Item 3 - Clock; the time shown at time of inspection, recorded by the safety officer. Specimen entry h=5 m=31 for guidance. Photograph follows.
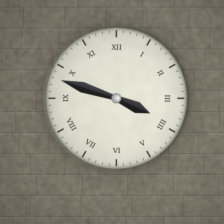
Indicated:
h=3 m=48
